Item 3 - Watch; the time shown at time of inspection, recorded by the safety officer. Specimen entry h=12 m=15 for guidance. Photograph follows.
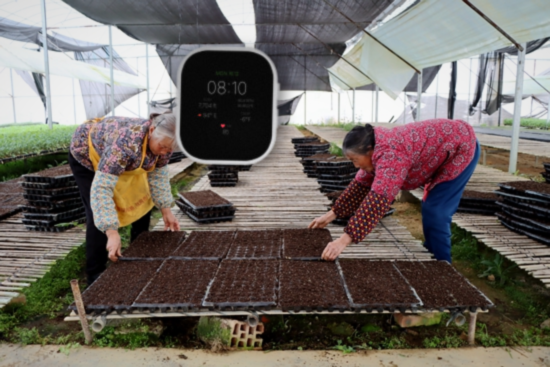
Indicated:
h=8 m=10
